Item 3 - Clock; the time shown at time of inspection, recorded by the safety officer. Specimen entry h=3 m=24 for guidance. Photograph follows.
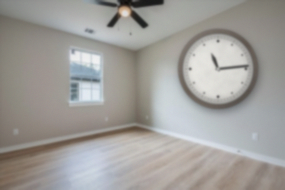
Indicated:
h=11 m=14
